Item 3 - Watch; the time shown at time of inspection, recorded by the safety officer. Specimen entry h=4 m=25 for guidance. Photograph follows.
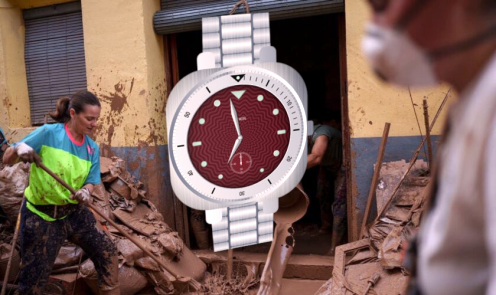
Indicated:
h=6 m=58
